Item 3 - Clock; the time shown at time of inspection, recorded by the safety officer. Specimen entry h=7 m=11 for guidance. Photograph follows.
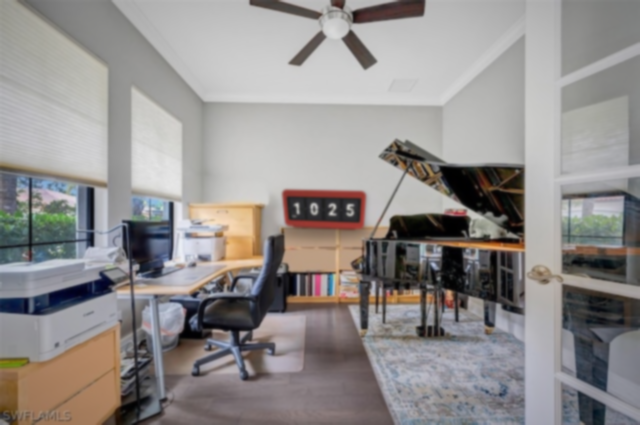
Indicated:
h=10 m=25
